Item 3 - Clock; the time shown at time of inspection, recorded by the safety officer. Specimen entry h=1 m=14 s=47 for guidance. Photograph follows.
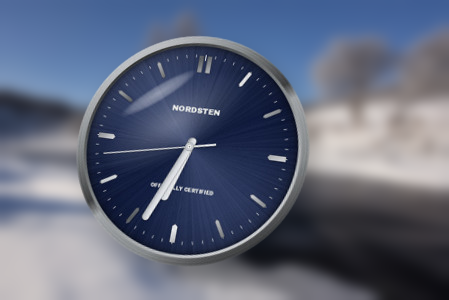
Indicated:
h=6 m=33 s=43
